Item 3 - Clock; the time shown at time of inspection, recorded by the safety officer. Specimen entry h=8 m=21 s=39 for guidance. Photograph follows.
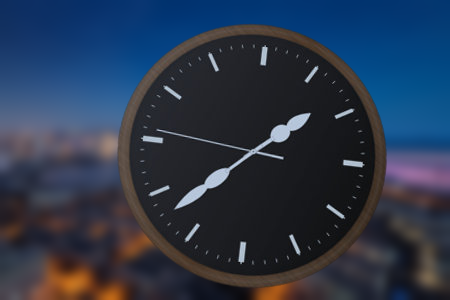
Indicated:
h=1 m=37 s=46
